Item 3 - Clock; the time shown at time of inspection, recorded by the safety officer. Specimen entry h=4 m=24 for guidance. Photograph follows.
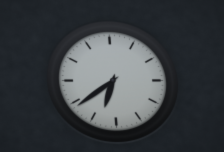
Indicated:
h=6 m=39
